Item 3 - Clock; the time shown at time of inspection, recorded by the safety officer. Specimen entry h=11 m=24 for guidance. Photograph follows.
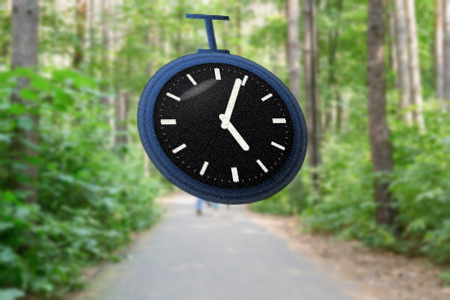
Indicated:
h=5 m=4
